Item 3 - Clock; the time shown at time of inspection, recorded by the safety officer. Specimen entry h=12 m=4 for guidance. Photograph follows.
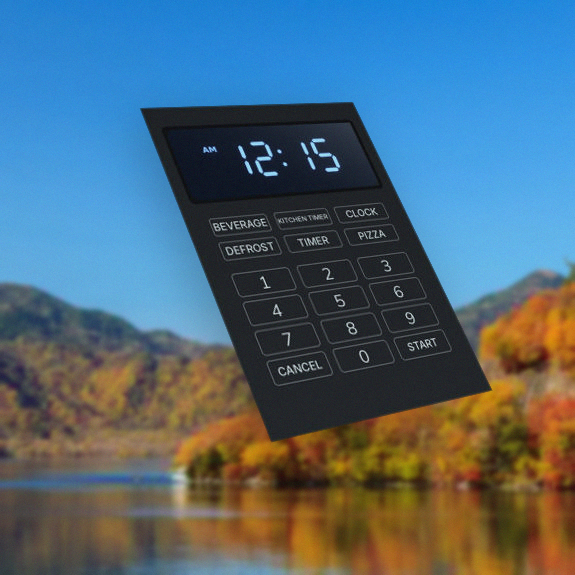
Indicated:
h=12 m=15
